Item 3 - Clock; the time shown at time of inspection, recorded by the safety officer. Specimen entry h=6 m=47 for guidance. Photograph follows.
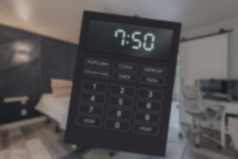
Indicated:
h=7 m=50
